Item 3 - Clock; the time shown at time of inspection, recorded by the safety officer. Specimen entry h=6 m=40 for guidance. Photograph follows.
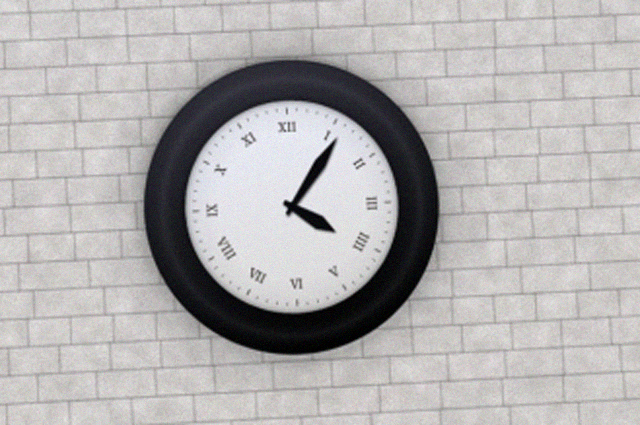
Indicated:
h=4 m=6
